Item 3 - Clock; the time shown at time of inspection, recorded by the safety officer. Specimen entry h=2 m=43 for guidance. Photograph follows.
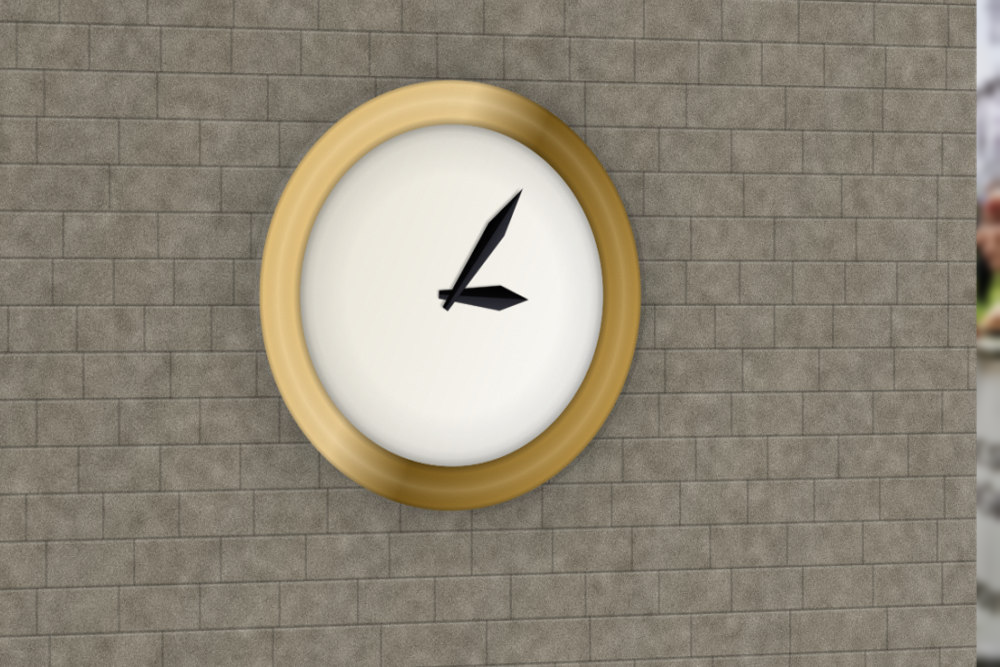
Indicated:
h=3 m=6
